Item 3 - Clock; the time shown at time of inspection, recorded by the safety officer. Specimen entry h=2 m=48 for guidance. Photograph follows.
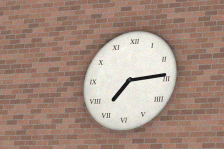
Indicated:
h=7 m=14
